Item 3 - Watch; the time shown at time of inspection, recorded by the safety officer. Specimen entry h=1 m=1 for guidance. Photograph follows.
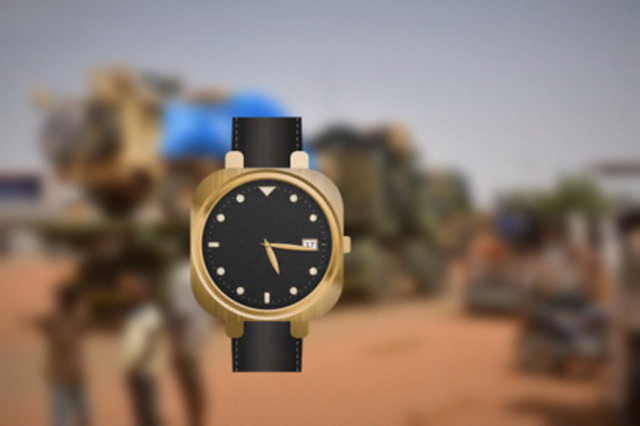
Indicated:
h=5 m=16
